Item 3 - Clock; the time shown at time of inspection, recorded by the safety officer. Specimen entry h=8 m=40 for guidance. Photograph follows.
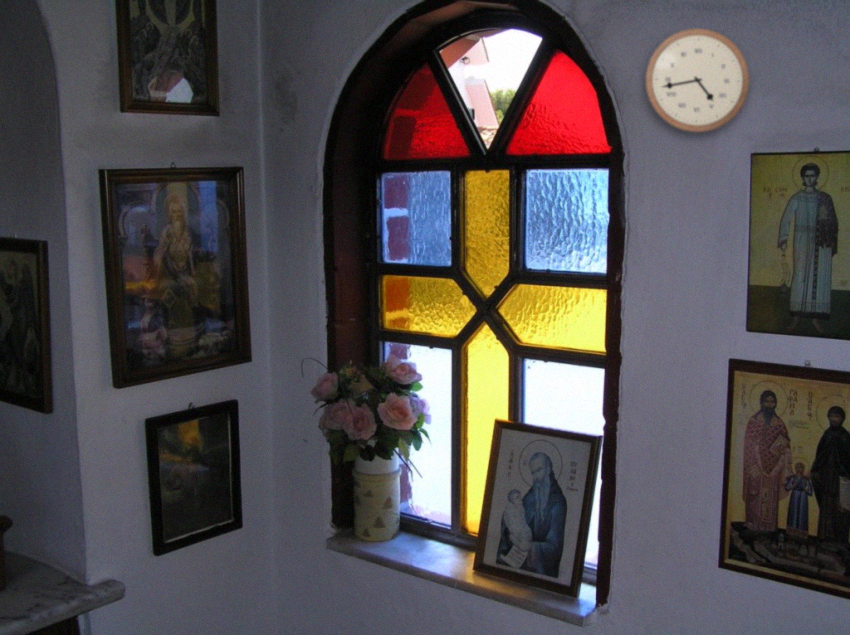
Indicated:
h=4 m=43
